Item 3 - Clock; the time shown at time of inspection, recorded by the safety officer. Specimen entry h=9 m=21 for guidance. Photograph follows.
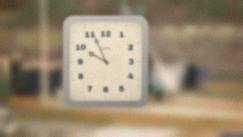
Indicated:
h=9 m=56
